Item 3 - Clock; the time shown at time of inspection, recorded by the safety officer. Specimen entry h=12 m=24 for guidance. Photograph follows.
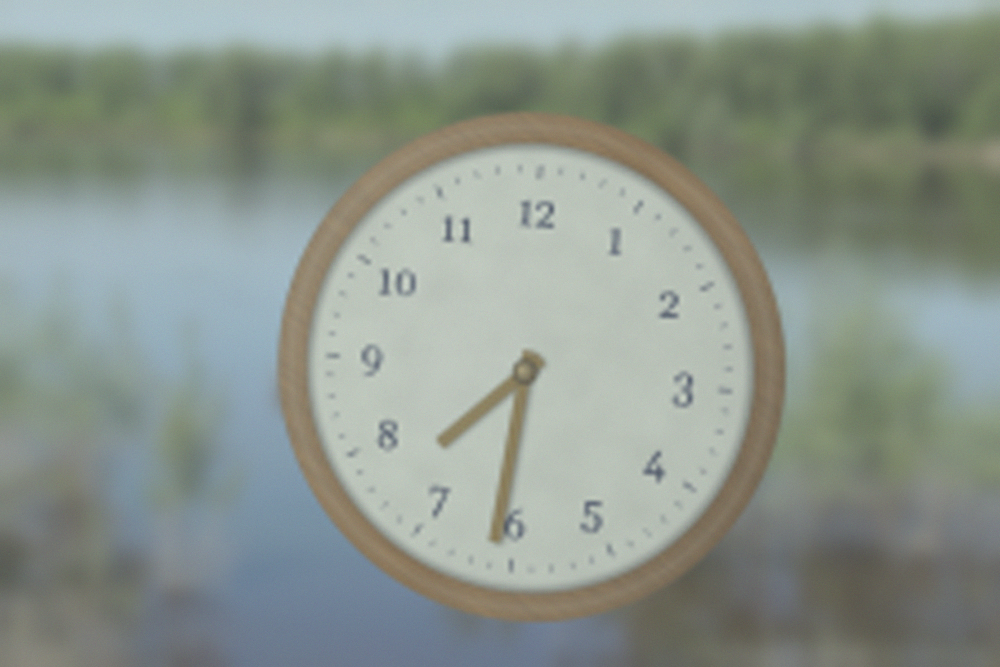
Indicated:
h=7 m=31
